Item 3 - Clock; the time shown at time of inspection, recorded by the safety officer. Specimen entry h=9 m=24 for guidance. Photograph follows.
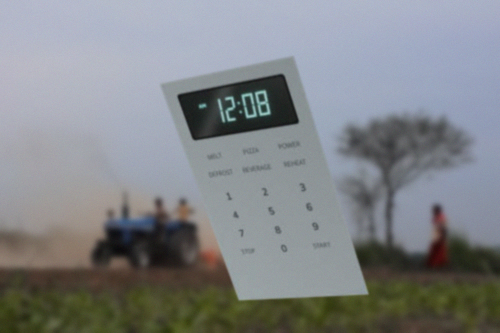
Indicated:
h=12 m=8
